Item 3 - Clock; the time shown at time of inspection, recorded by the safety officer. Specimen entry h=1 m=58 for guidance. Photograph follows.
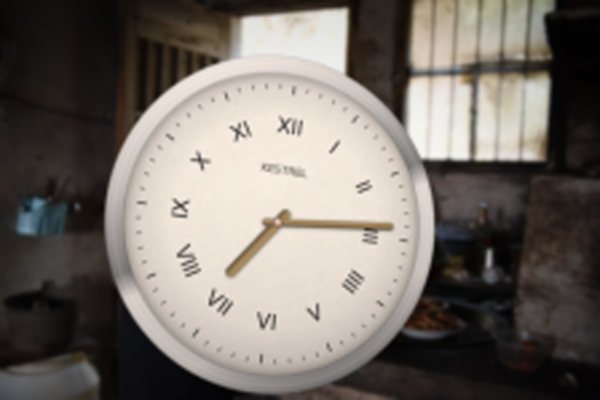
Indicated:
h=7 m=14
